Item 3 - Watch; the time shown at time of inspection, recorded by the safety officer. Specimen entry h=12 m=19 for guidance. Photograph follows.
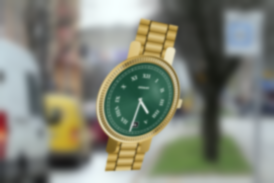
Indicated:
h=4 m=31
